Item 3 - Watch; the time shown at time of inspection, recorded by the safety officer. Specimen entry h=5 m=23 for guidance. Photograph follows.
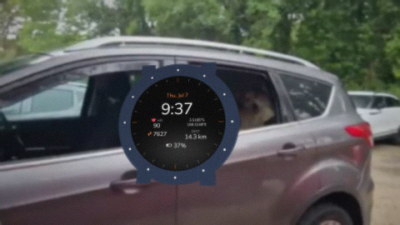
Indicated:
h=9 m=37
